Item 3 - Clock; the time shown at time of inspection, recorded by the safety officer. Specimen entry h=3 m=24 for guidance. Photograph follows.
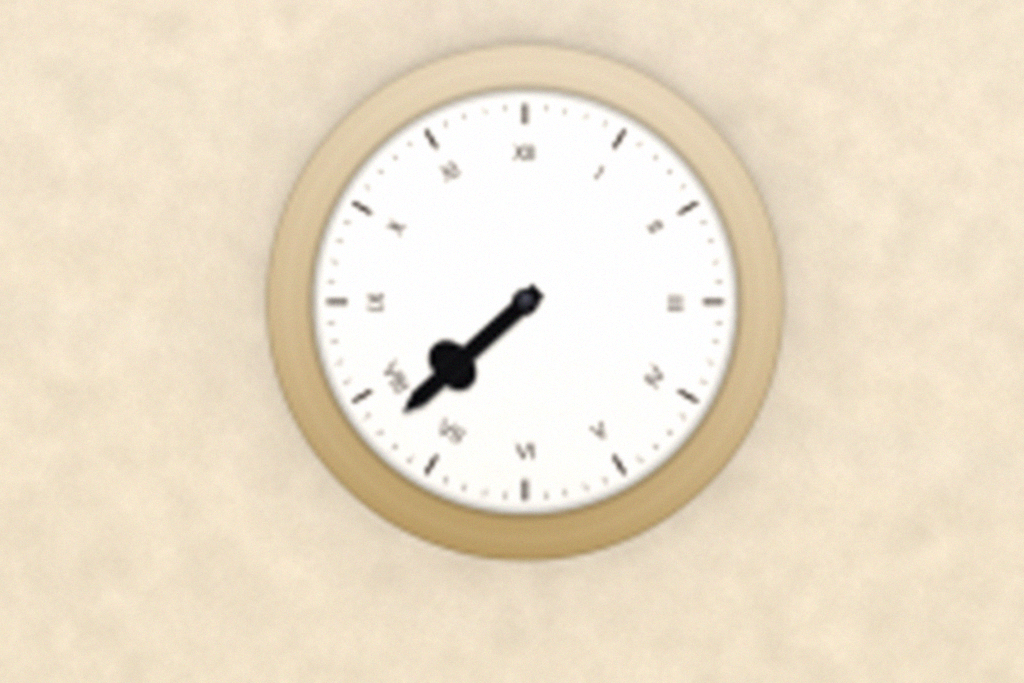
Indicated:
h=7 m=38
